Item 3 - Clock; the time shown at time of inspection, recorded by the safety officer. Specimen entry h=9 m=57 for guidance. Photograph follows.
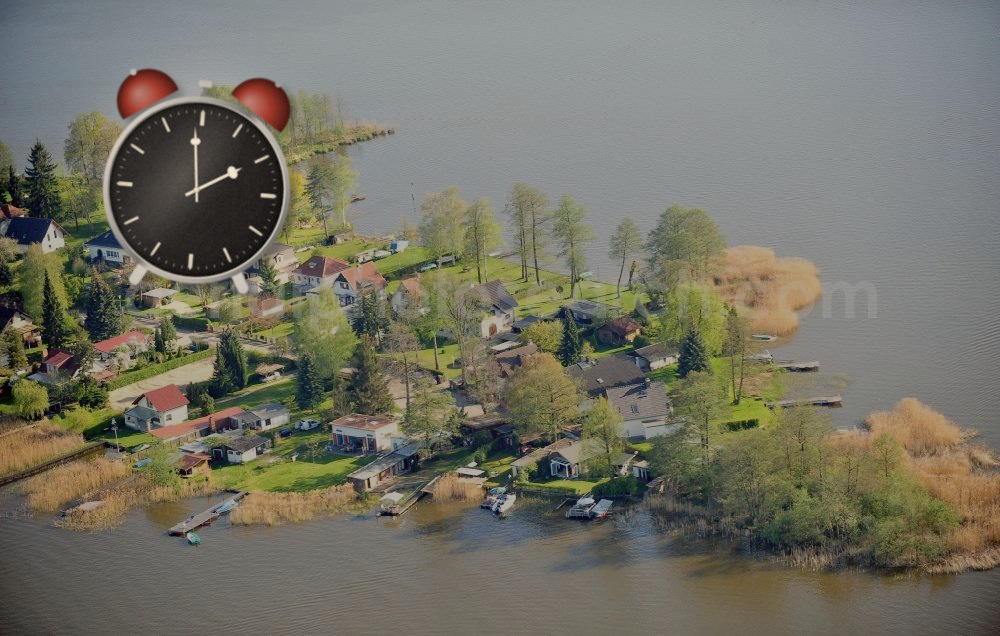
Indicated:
h=1 m=59
